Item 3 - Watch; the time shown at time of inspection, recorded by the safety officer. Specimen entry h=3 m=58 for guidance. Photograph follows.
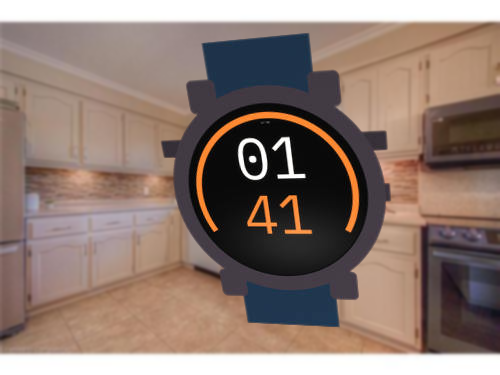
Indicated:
h=1 m=41
